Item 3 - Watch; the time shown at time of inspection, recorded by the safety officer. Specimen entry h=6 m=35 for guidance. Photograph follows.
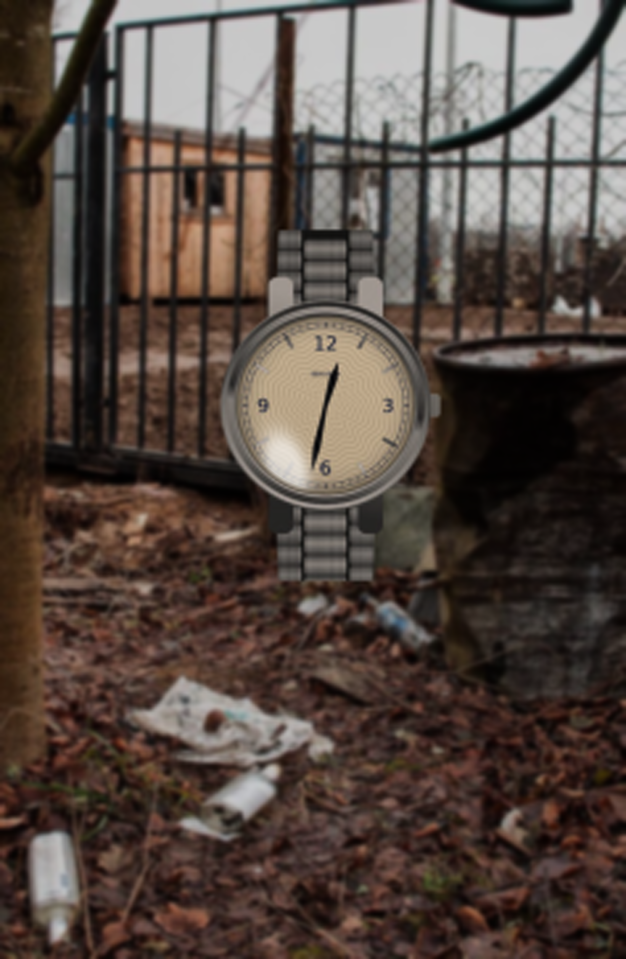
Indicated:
h=12 m=32
